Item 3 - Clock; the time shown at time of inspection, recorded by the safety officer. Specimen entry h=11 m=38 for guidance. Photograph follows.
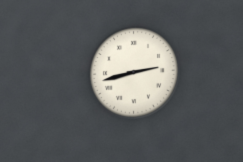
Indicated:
h=2 m=43
